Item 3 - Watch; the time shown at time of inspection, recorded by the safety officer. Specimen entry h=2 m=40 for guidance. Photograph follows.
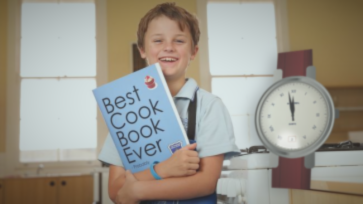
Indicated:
h=11 m=58
